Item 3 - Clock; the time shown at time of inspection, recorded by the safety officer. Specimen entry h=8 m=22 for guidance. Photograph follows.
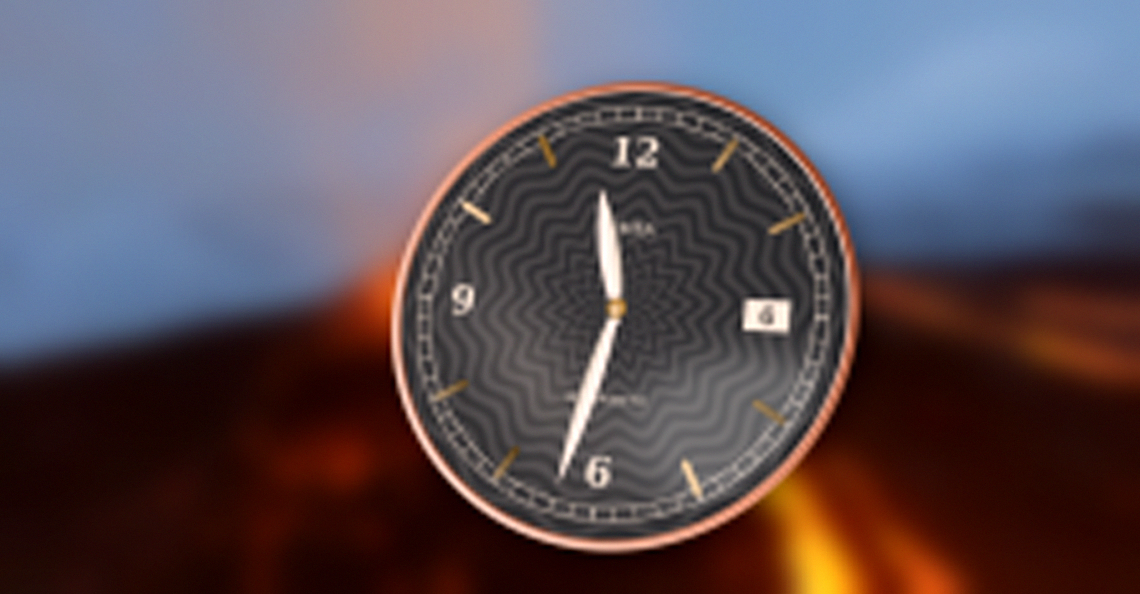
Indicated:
h=11 m=32
